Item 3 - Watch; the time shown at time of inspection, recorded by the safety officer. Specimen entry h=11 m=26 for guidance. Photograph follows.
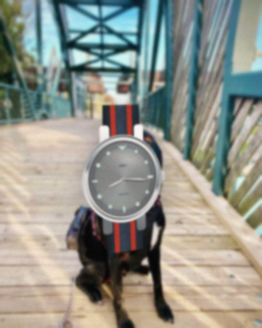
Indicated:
h=8 m=16
